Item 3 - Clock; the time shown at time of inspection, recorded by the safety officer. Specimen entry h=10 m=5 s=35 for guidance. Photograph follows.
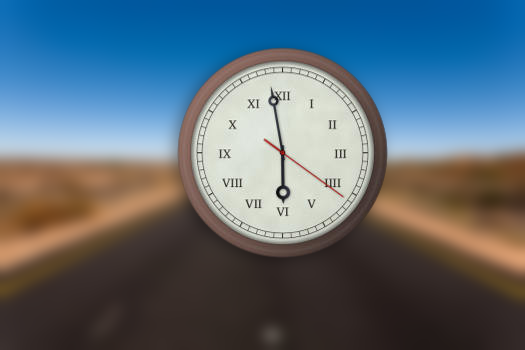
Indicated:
h=5 m=58 s=21
